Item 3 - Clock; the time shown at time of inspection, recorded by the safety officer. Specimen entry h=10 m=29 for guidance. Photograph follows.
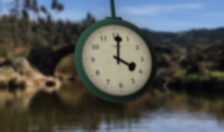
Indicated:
h=4 m=1
